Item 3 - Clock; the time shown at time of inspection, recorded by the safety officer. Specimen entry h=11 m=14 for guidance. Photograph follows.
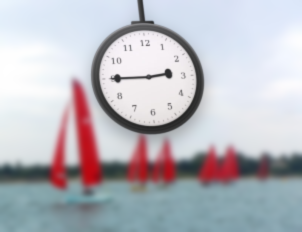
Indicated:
h=2 m=45
